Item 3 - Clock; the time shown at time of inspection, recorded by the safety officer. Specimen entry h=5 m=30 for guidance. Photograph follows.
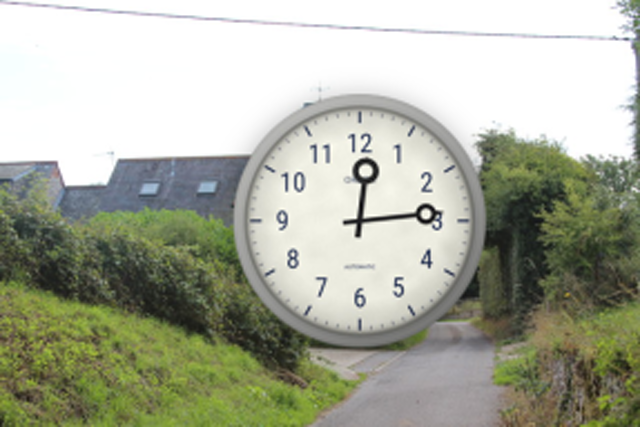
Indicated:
h=12 m=14
